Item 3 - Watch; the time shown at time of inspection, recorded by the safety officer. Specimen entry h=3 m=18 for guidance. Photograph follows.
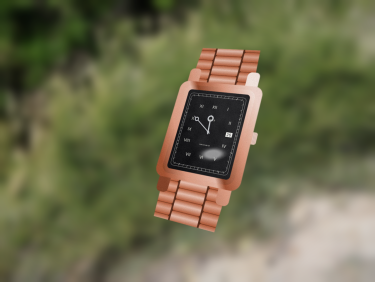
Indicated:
h=11 m=51
